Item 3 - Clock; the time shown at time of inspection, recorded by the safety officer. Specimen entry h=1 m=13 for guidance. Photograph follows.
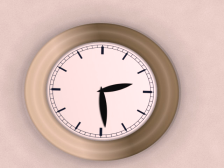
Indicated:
h=2 m=29
